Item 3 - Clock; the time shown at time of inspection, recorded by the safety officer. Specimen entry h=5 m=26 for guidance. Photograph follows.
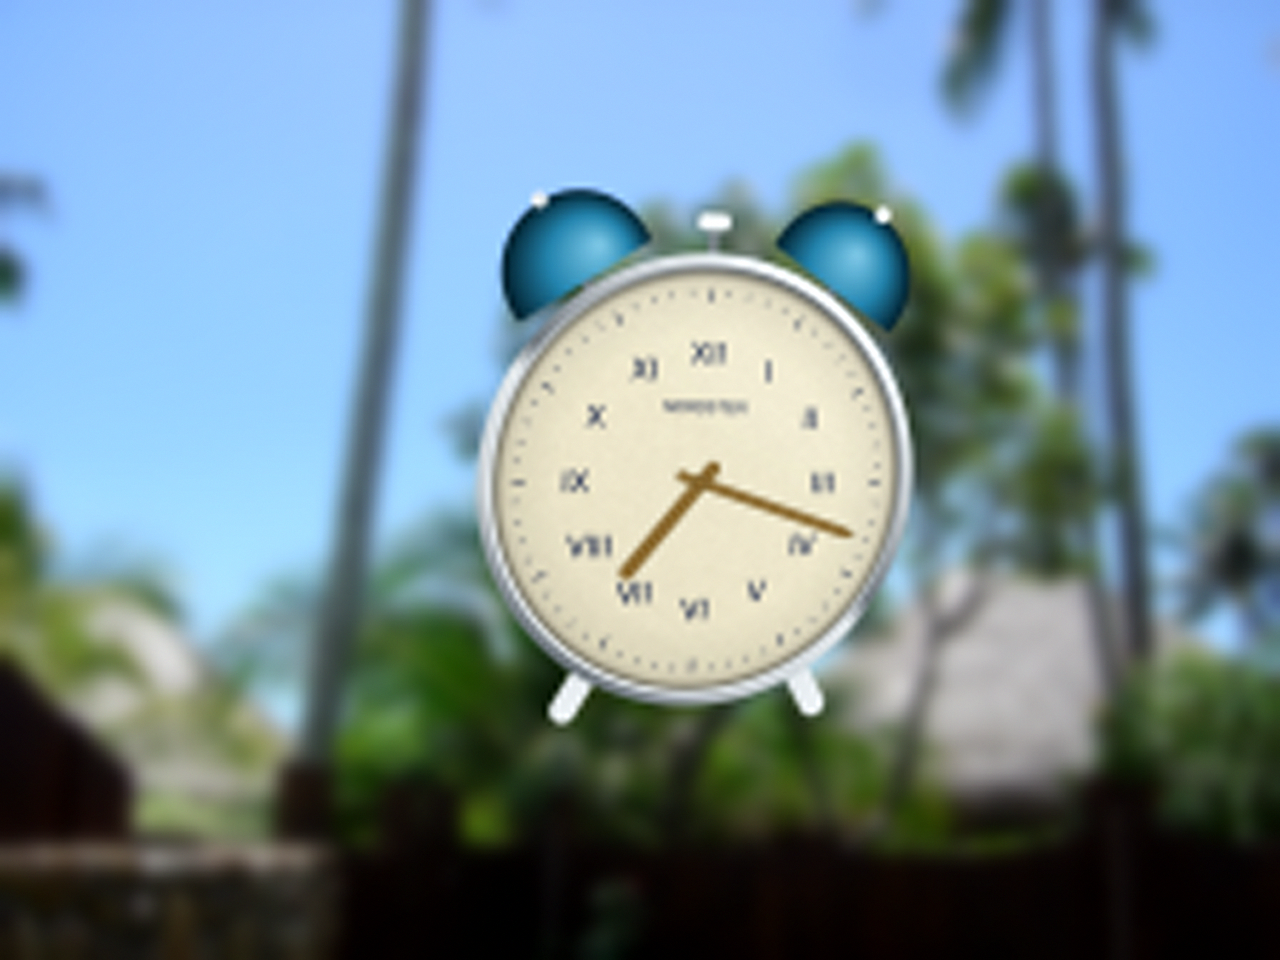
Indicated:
h=7 m=18
